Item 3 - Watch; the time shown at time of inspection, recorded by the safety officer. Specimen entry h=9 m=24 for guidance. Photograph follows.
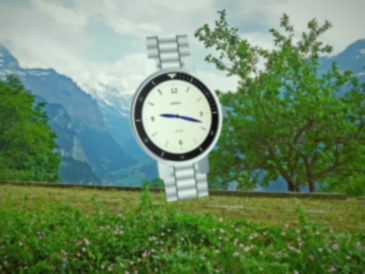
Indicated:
h=9 m=18
